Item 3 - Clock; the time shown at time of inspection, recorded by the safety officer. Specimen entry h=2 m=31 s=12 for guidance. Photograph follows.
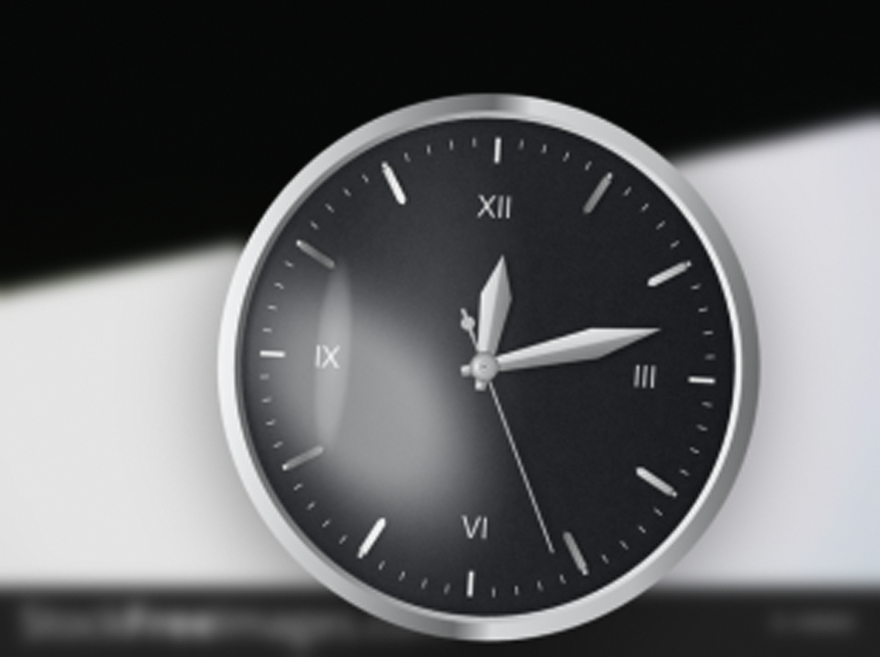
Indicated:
h=12 m=12 s=26
